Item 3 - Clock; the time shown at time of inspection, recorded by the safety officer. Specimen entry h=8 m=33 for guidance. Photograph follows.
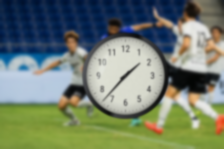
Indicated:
h=1 m=37
